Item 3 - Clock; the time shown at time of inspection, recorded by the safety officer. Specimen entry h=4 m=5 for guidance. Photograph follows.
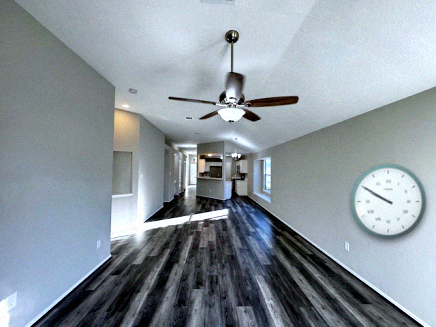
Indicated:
h=9 m=50
